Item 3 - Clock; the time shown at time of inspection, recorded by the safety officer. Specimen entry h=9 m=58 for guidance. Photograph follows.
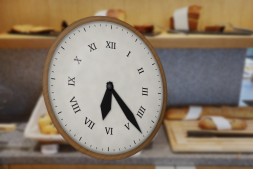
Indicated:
h=6 m=23
